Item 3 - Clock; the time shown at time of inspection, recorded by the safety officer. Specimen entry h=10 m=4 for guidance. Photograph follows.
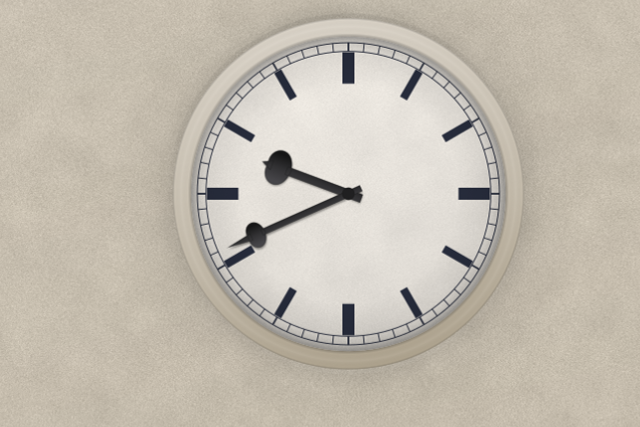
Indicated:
h=9 m=41
